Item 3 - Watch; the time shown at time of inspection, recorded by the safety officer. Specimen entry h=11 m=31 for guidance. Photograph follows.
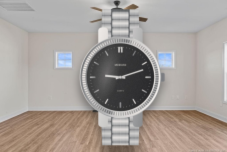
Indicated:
h=9 m=12
